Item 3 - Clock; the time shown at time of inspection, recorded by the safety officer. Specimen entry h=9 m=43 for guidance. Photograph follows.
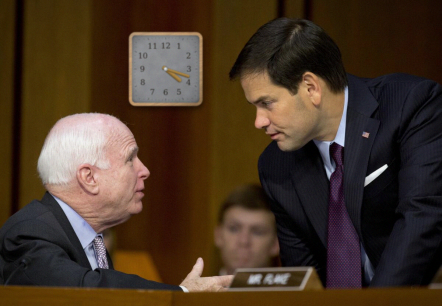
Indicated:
h=4 m=18
